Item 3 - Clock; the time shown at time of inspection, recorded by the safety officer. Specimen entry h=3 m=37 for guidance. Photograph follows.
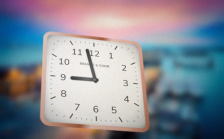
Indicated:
h=8 m=58
